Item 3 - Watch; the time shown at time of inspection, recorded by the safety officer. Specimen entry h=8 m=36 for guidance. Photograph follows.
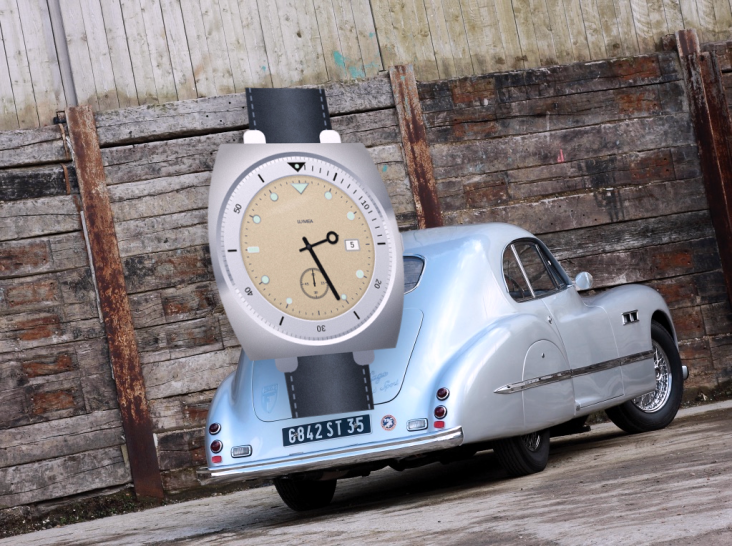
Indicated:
h=2 m=26
